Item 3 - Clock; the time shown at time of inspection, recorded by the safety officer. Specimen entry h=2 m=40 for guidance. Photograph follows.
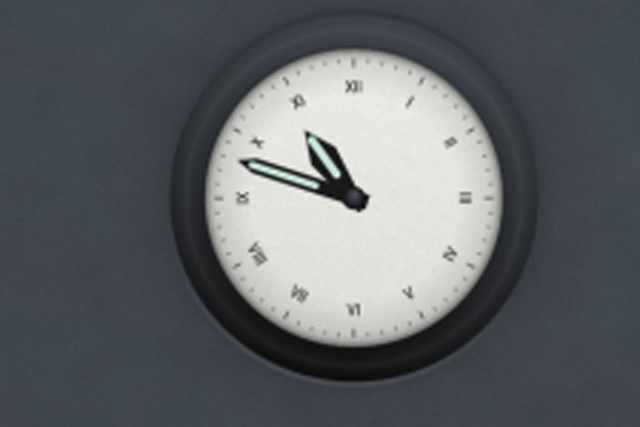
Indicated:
h=10 m=48
